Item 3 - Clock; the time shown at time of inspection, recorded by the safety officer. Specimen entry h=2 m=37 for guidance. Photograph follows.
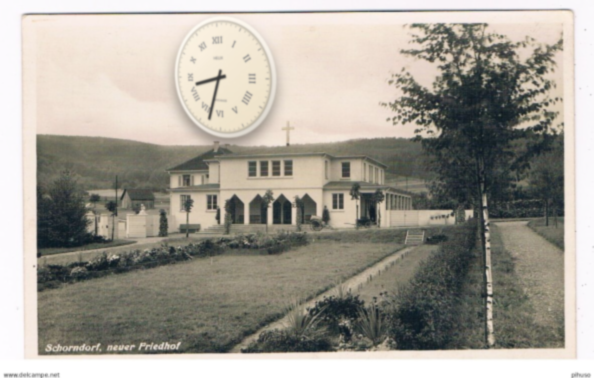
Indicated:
h=8 m=33
